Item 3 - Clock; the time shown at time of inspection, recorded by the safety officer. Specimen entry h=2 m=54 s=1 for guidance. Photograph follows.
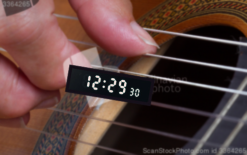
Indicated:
h=12 m=29 s=30
